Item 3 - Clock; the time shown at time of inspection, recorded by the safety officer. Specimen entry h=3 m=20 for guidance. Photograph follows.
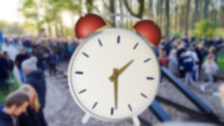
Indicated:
h=1 m=29
